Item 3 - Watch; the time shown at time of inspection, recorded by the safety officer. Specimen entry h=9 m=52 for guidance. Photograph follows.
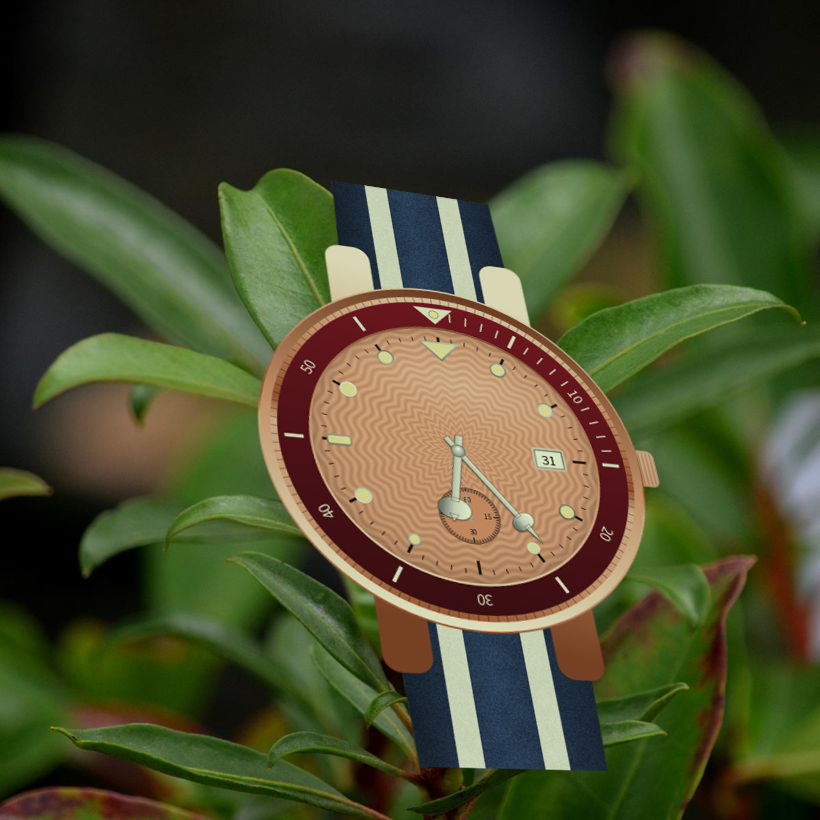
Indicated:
h=6 m=24
